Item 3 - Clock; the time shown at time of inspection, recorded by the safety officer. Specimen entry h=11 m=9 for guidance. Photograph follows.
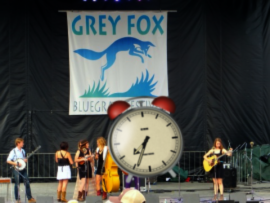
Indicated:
h=7 m=34
